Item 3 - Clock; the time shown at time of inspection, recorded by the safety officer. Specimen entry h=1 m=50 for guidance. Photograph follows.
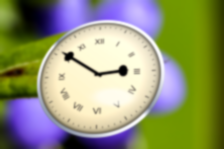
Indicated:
h=2 m=51
